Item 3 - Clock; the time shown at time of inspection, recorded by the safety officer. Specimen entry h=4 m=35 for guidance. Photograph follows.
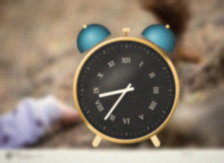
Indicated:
h=8 m=36
